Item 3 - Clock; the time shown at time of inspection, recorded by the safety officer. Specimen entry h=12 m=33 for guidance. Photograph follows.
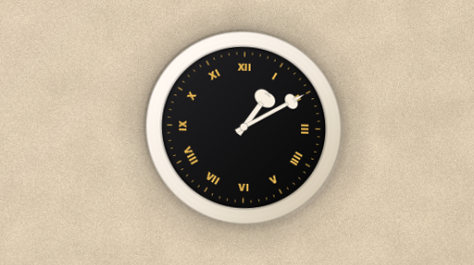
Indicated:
h=1 m=10
